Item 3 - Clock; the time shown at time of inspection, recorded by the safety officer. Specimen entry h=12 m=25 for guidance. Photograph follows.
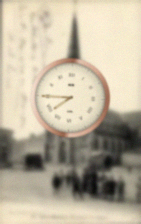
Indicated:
h=7 m=45
